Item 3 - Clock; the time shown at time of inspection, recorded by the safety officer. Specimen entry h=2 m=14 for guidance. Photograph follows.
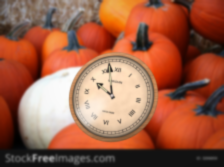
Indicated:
h=9 m=57
